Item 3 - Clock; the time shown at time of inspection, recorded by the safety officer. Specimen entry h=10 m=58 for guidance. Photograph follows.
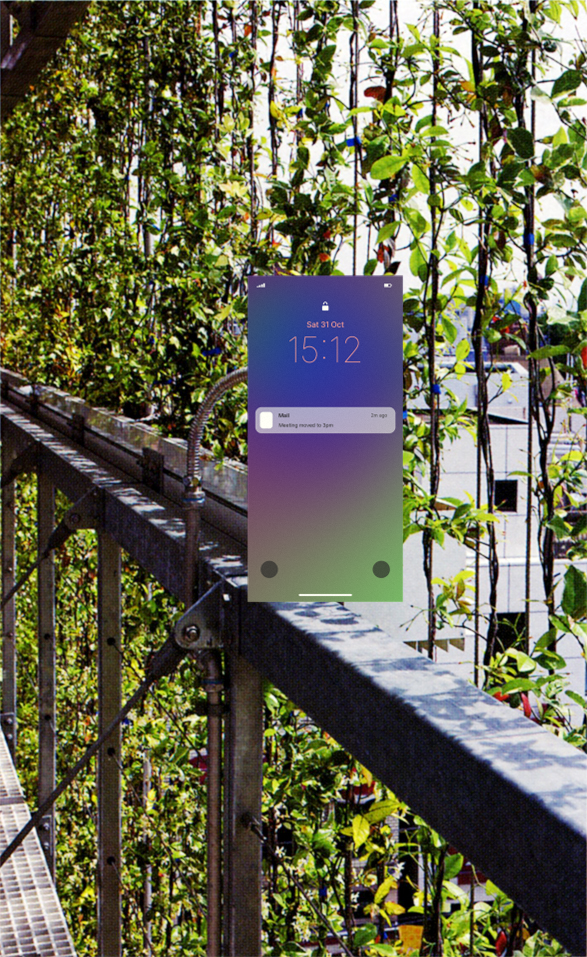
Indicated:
h=15 m=12
